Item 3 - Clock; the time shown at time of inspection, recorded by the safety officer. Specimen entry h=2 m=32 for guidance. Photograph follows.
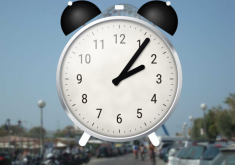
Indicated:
h=2 m=6
